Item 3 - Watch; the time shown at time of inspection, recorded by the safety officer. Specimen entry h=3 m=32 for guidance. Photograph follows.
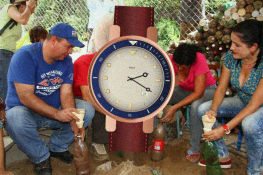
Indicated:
h=2 m=20
